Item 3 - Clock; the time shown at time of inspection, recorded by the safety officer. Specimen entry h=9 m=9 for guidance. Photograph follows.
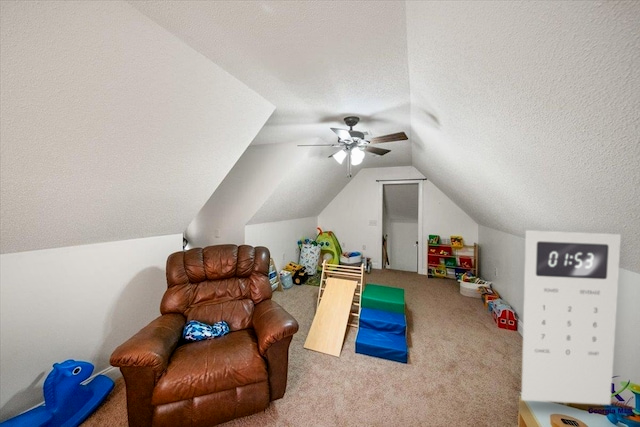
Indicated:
h=1 m=53
